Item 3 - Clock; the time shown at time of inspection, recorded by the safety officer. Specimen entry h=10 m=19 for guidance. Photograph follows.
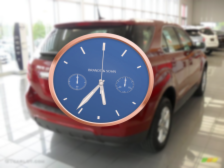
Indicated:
h=5 m=36
